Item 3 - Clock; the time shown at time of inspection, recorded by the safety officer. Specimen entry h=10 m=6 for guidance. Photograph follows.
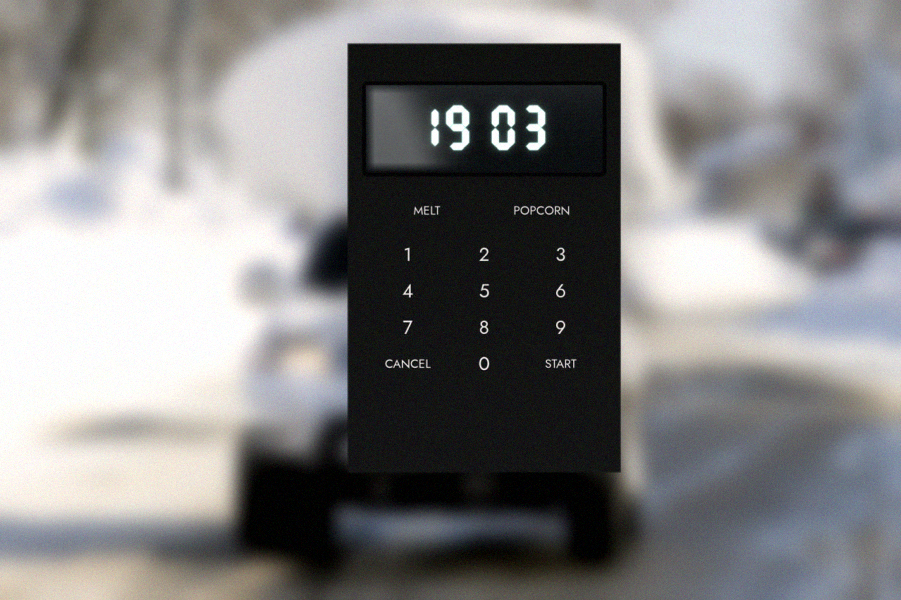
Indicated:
h=19 m=3
